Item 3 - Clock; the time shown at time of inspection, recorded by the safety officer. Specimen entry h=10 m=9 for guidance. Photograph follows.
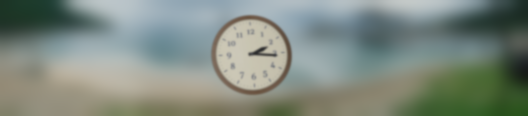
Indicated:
h=2 m=16
